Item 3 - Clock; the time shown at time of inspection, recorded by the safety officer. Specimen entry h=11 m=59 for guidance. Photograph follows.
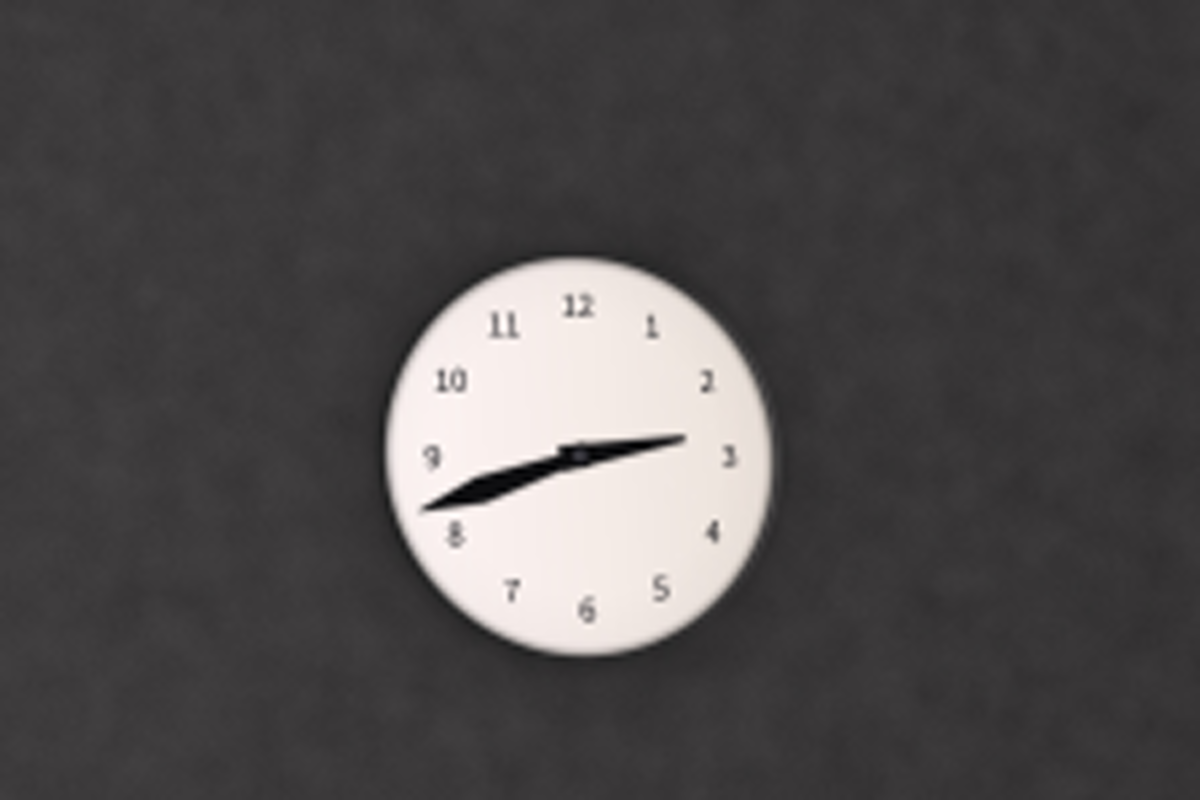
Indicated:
h=2 m=42
